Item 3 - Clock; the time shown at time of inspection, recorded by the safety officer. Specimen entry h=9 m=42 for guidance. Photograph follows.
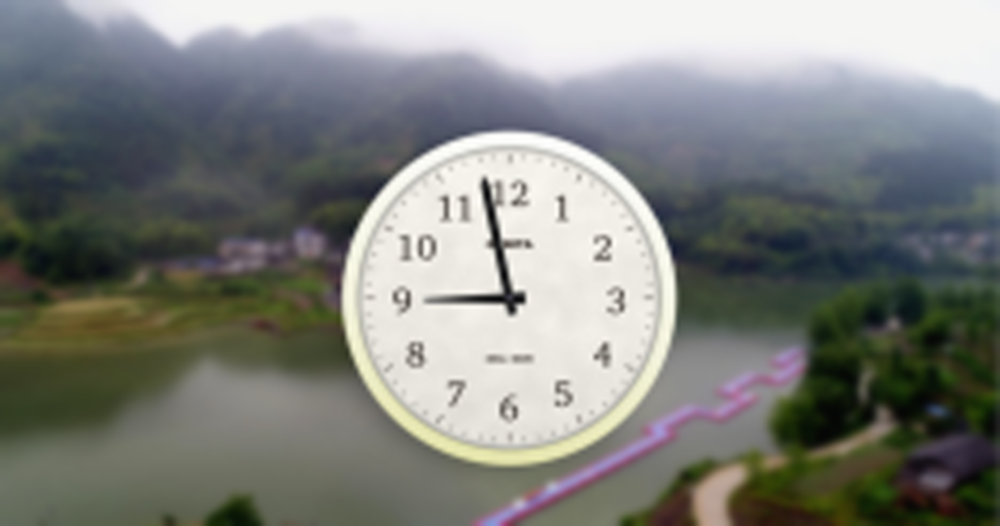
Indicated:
h=8 m=58
